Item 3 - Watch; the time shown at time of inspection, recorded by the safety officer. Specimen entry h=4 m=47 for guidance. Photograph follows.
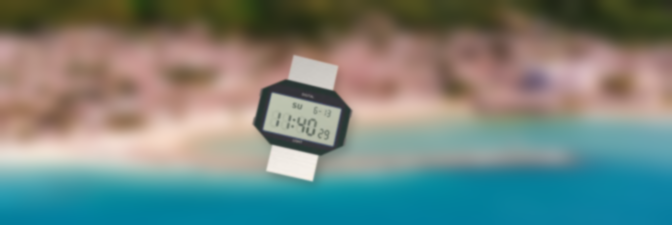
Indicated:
h=11 m=40
